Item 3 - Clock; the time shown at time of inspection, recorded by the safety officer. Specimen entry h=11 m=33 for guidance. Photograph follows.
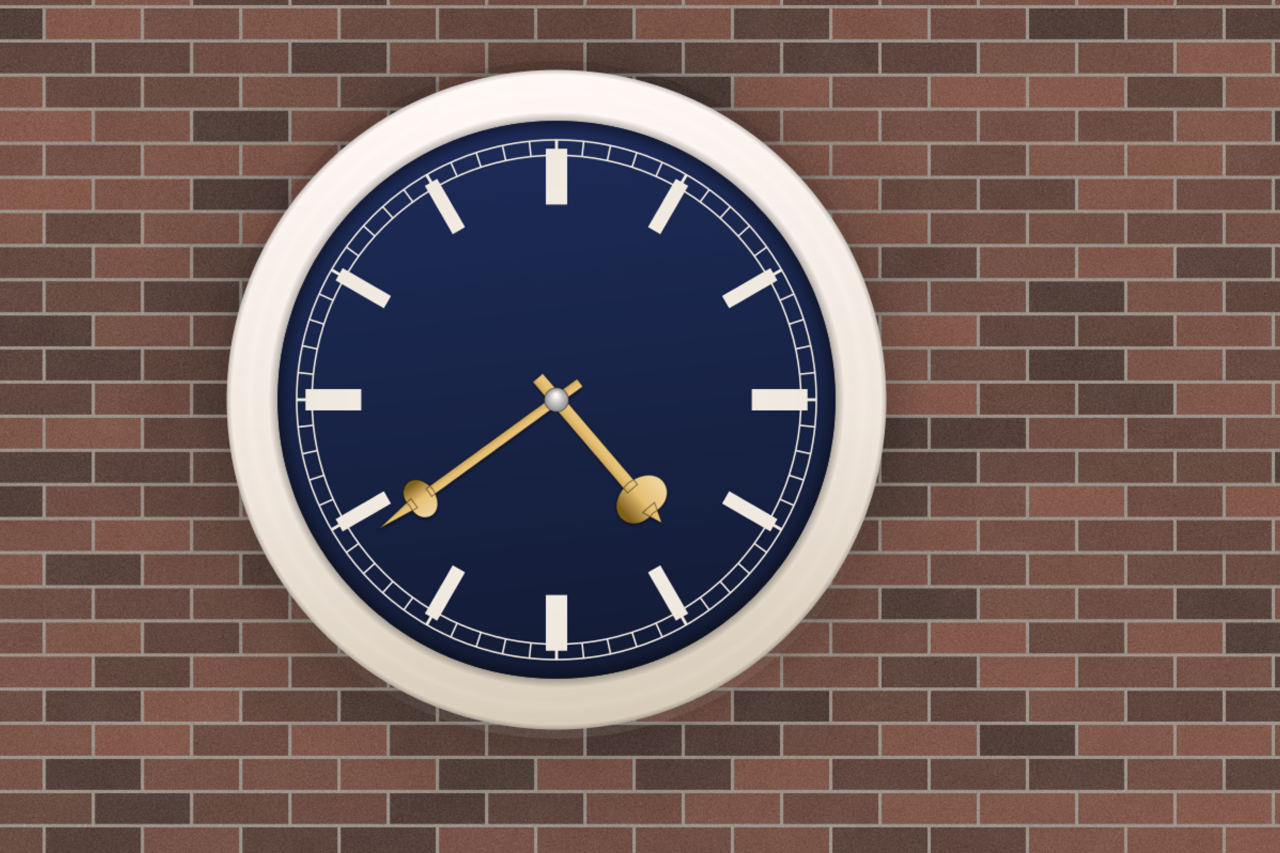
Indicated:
h=4 m=39
